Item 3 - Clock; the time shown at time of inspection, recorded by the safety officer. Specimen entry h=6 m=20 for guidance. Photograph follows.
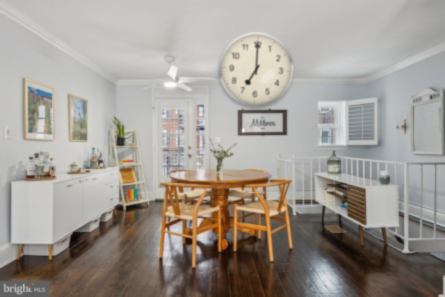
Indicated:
h=7 m=0
